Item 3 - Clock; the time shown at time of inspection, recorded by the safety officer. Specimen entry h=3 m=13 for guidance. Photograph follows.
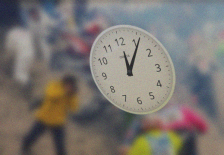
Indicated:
h=12 m=6
